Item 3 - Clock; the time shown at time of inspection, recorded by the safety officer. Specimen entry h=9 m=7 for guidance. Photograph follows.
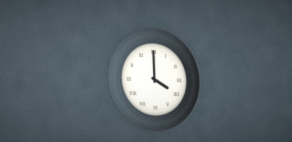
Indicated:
h=4 m=0
